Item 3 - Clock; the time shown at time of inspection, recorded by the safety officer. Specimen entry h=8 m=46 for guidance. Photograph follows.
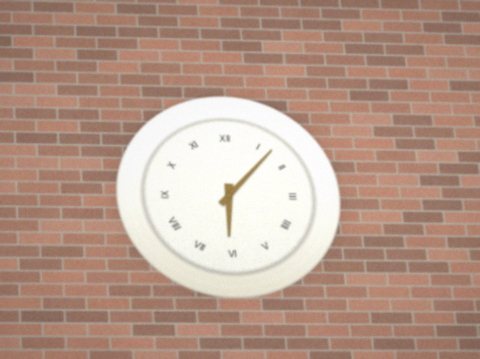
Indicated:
h=6 m=7
